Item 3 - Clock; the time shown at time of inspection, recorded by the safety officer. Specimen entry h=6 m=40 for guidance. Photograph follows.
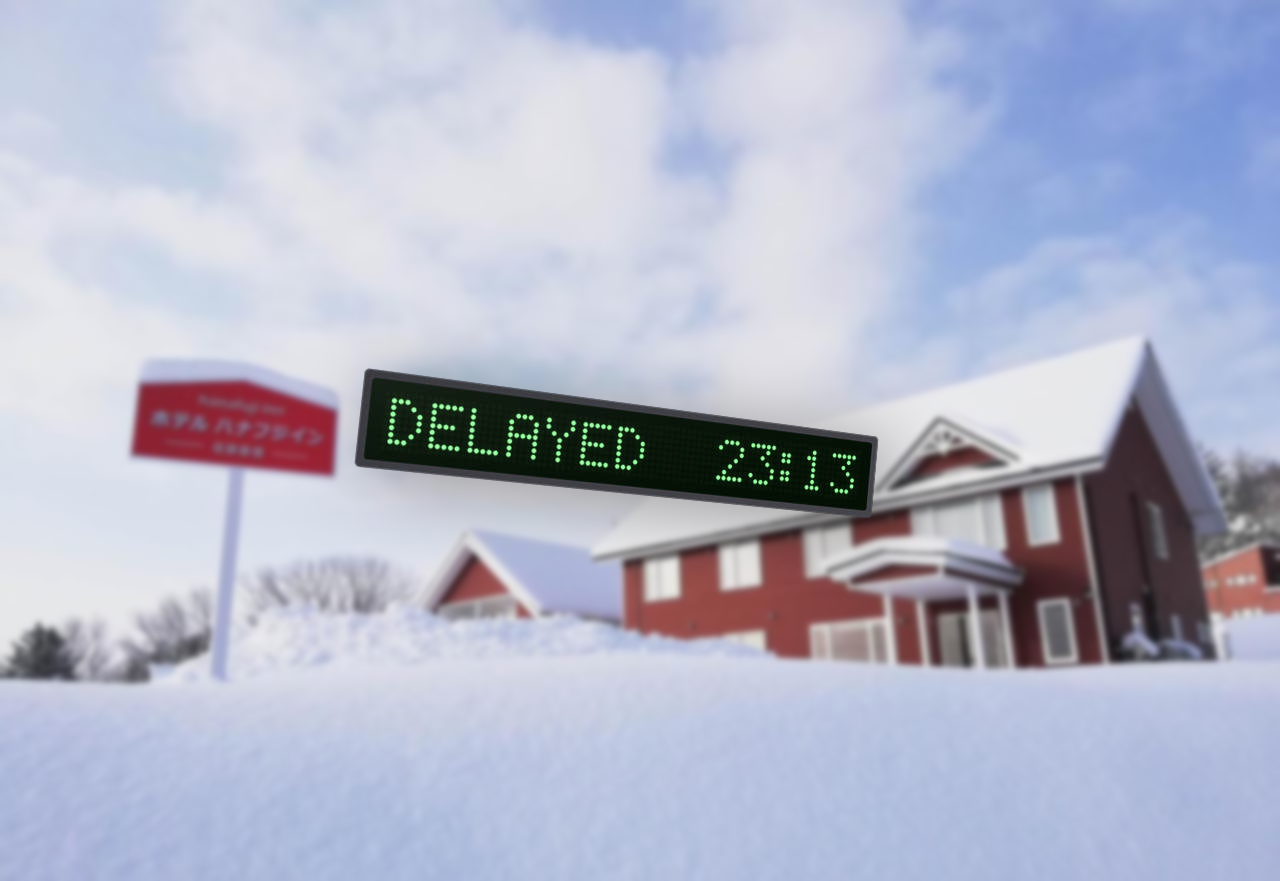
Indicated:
h=23 m=13
